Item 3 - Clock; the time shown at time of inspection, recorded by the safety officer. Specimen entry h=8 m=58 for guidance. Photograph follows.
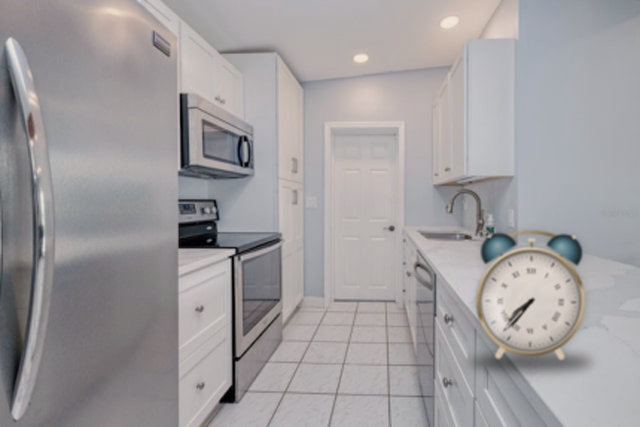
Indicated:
h=7 m=37
